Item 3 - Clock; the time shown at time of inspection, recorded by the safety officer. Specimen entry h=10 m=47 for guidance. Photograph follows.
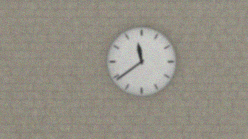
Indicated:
h=11 m=39
